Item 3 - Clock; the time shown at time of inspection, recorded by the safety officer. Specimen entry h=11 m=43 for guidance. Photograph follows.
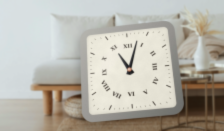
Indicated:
h=11 m=3
